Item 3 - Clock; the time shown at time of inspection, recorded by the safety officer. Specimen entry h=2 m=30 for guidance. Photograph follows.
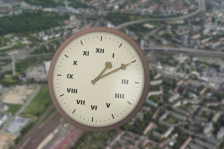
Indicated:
h=1 m=10
